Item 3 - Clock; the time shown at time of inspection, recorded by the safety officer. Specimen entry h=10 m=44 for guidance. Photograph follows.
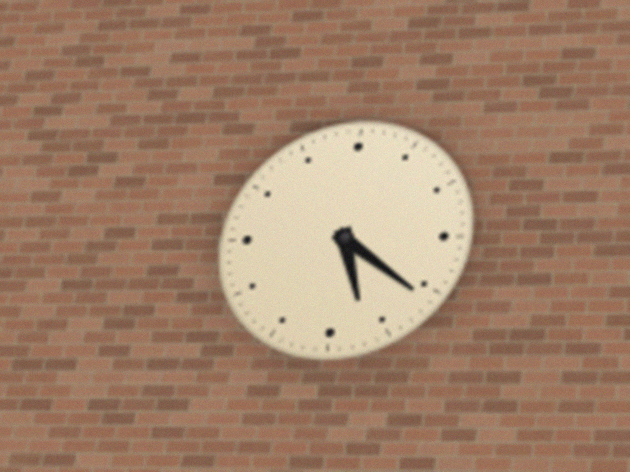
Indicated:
h=5 m=21
